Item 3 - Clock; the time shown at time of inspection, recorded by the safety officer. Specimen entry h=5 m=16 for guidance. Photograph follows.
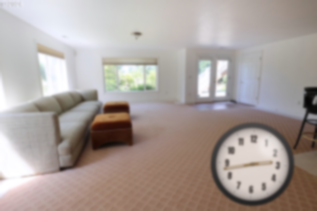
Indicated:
h=2 m=43
